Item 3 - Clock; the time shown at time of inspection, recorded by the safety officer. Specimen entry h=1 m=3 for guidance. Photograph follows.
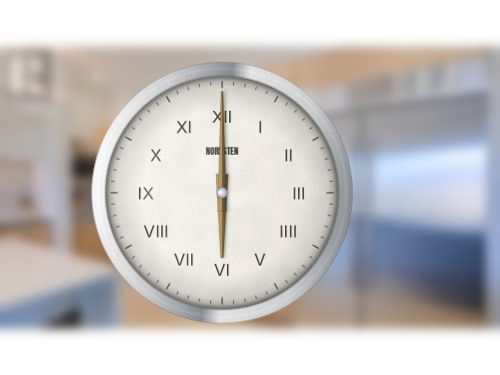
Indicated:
h=6 m=0
